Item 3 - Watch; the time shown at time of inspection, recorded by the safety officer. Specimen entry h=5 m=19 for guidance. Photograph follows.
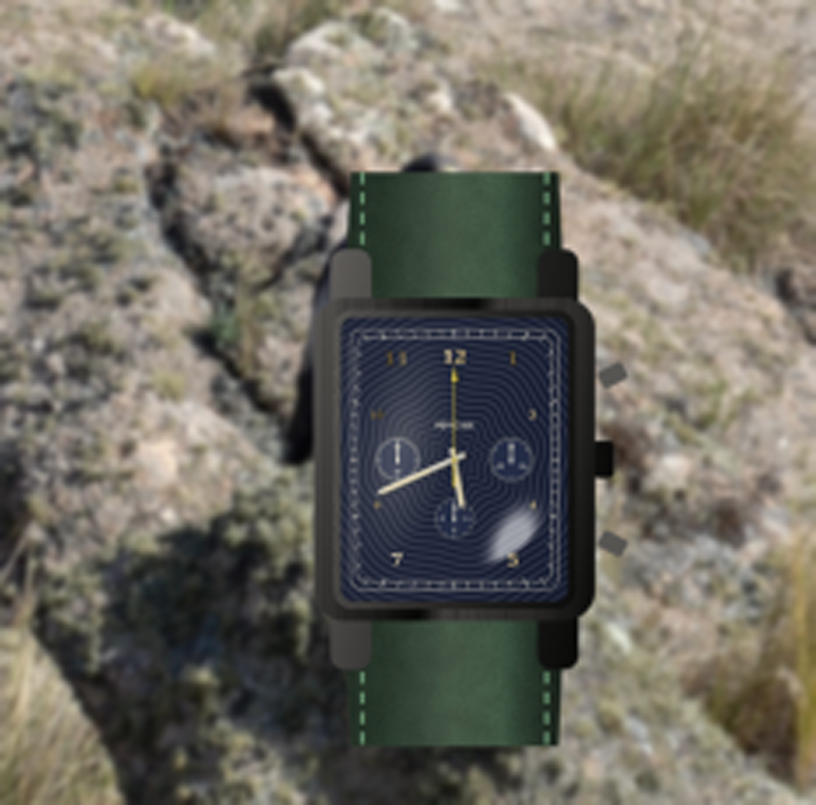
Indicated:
h=5 m=41
